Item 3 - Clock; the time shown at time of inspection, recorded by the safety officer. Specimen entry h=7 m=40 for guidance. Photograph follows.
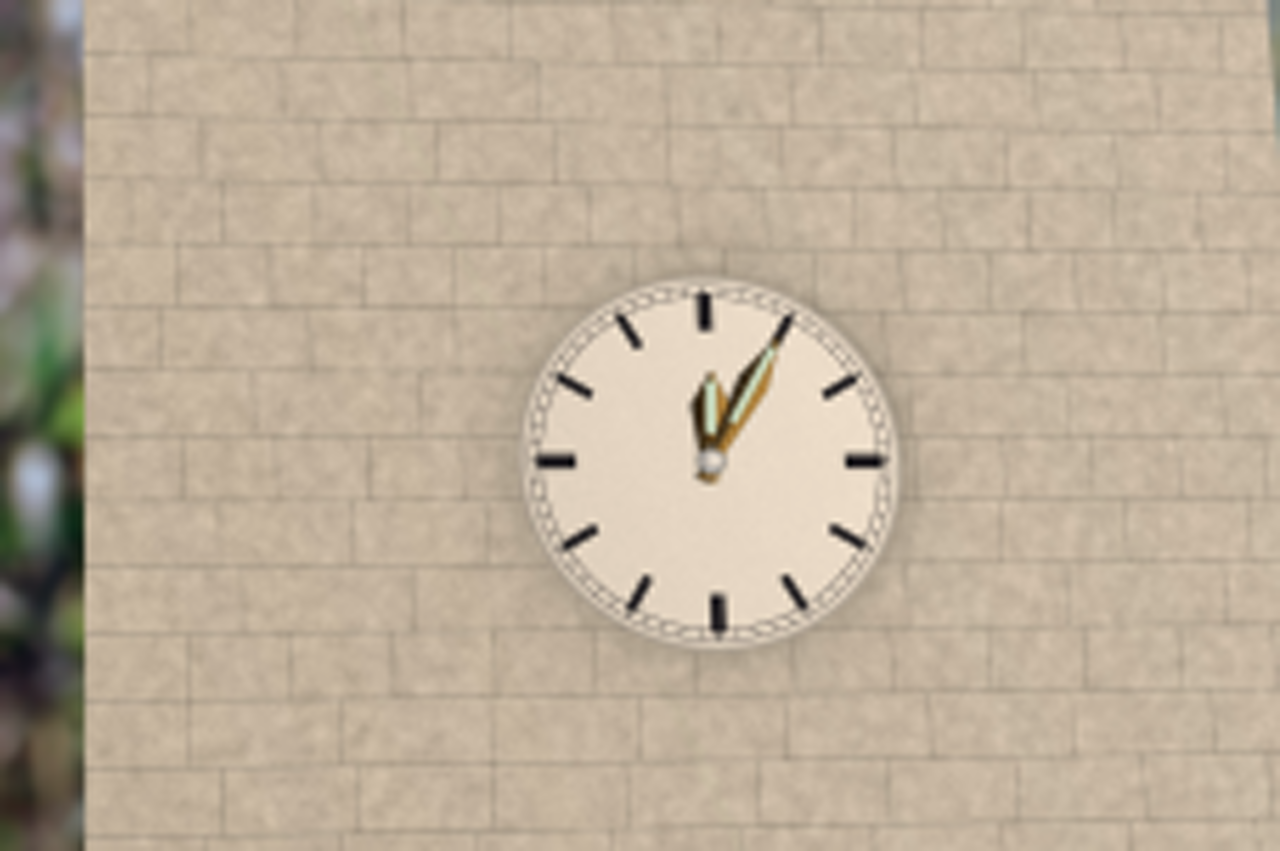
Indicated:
h=12 m=5
